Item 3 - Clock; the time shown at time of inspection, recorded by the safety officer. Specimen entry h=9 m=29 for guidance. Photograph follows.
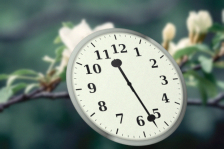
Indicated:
h=11 m=27
